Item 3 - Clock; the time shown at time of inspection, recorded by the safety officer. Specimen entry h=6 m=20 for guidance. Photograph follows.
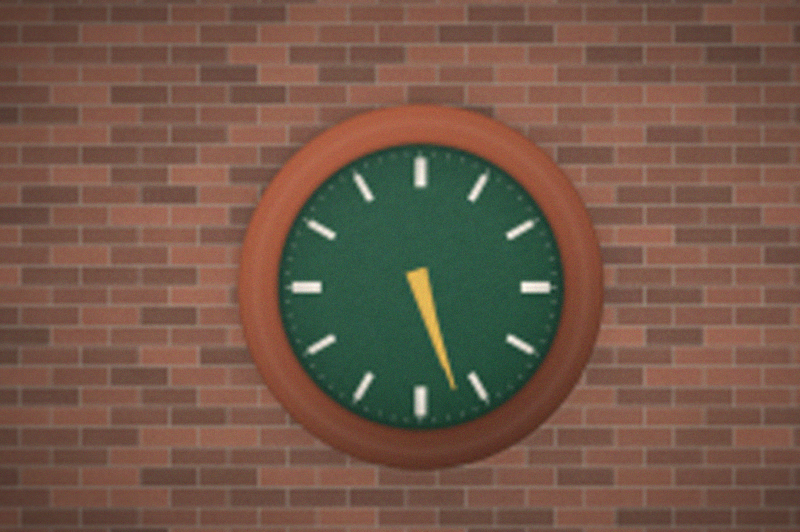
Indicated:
h=5 m=27
